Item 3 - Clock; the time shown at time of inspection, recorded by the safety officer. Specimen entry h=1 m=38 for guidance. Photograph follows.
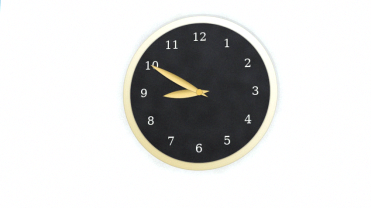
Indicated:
h=8 m=50
